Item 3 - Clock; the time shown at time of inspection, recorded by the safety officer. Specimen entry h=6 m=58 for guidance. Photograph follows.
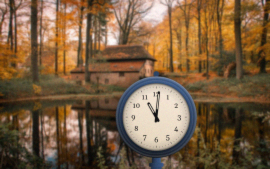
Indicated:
h=11 m=1
